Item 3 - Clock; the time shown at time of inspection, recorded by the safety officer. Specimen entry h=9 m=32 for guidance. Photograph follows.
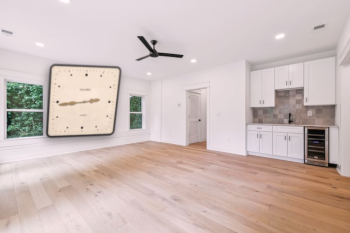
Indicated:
h=2 m=44
